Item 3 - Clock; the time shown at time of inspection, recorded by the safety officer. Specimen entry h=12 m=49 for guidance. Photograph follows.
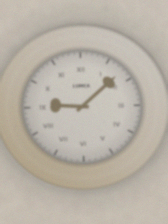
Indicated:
h=9 m=8
